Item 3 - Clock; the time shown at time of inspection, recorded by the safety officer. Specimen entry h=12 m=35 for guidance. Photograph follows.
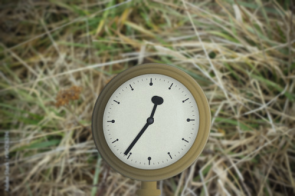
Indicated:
h=12 m=36
